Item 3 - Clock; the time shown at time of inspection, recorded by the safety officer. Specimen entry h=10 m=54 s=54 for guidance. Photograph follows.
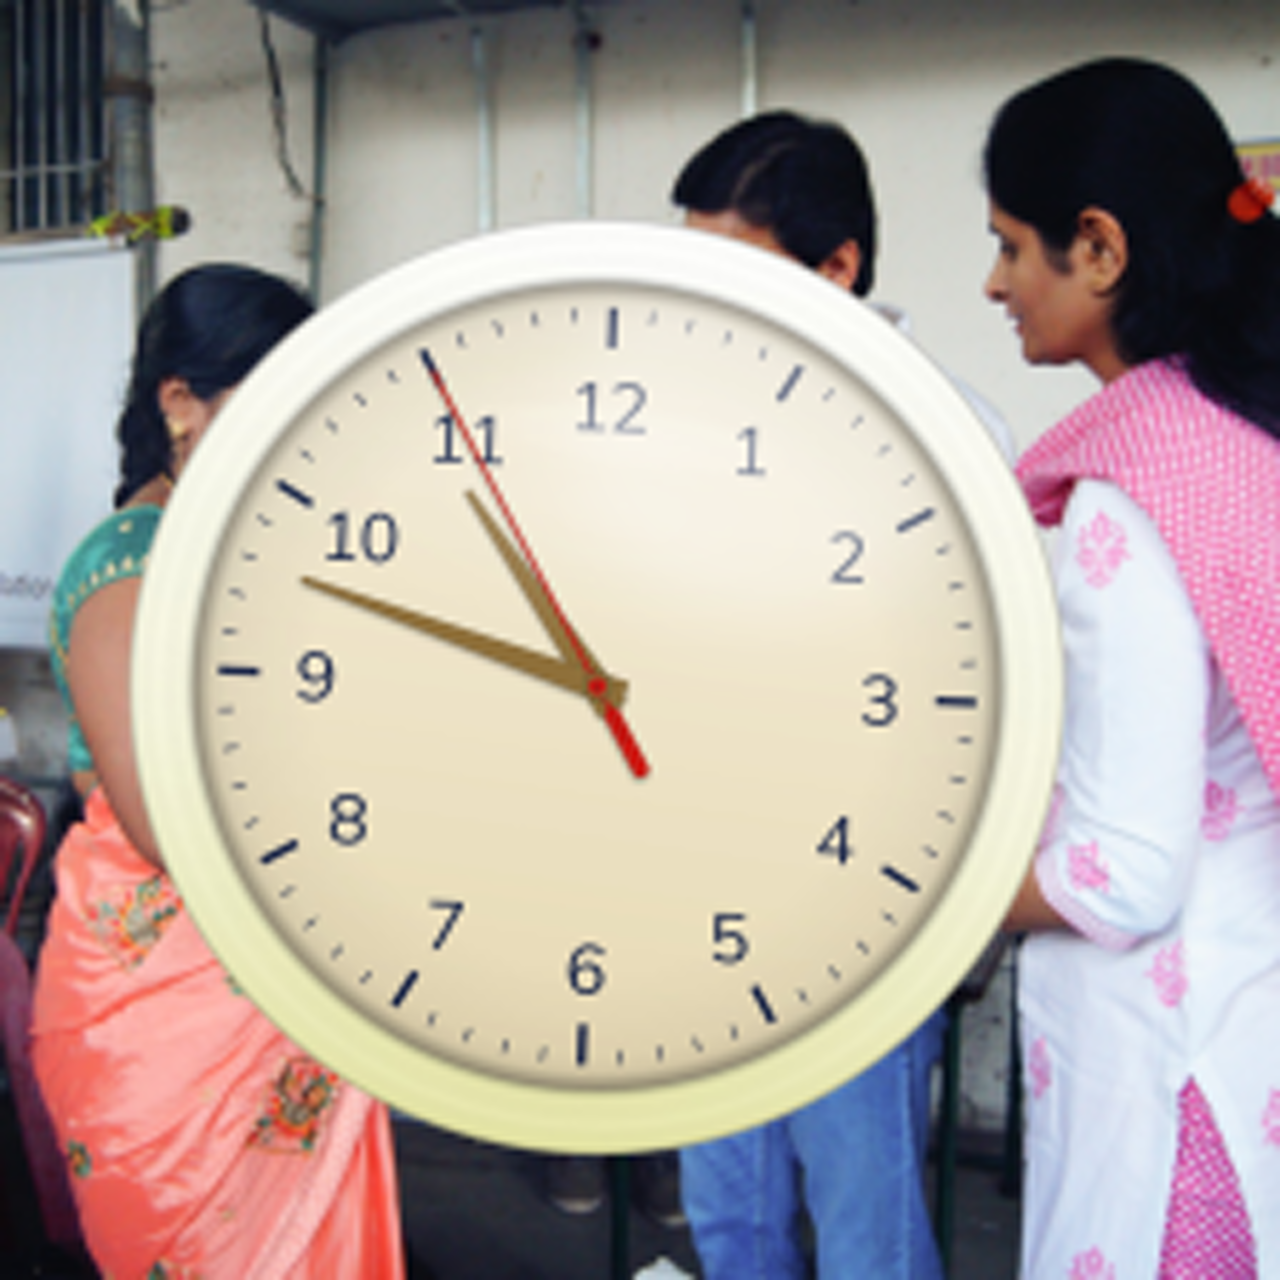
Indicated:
h=10 m=47 s=55
